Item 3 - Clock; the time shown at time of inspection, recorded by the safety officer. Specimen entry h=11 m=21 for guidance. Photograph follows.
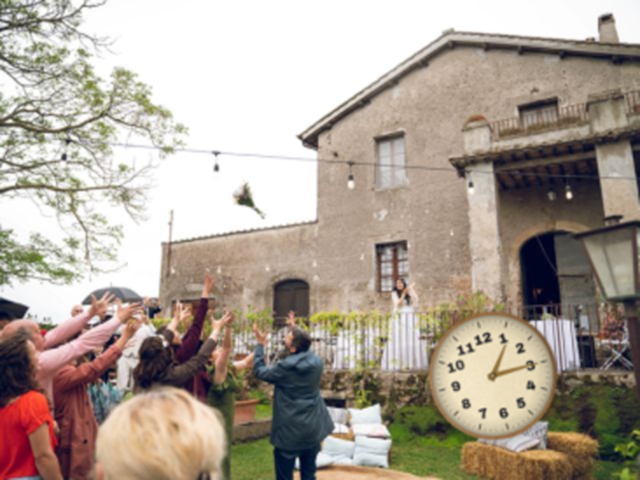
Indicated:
h=1 m=15
